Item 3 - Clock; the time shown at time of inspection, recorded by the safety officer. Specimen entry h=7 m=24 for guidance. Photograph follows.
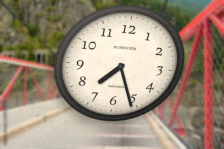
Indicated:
h=7 m=26
